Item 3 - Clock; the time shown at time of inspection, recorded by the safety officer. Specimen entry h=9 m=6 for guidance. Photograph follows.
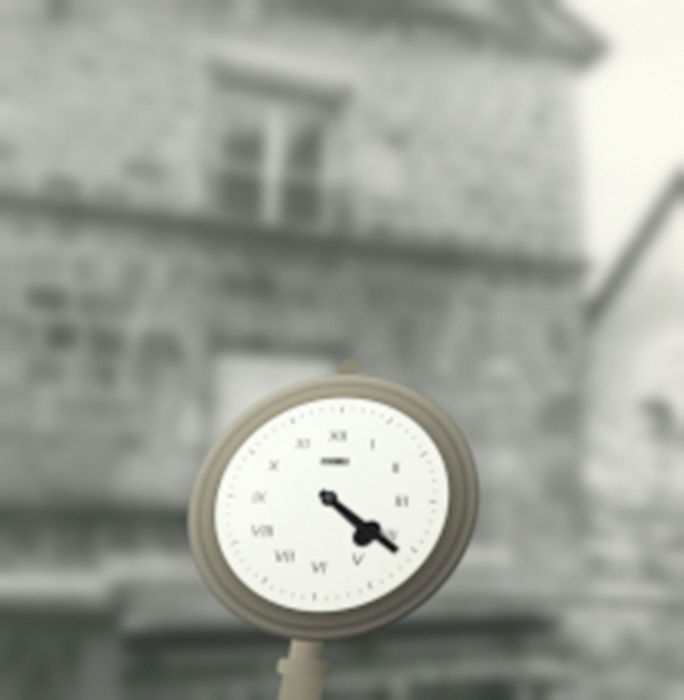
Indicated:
h=4 m=21
